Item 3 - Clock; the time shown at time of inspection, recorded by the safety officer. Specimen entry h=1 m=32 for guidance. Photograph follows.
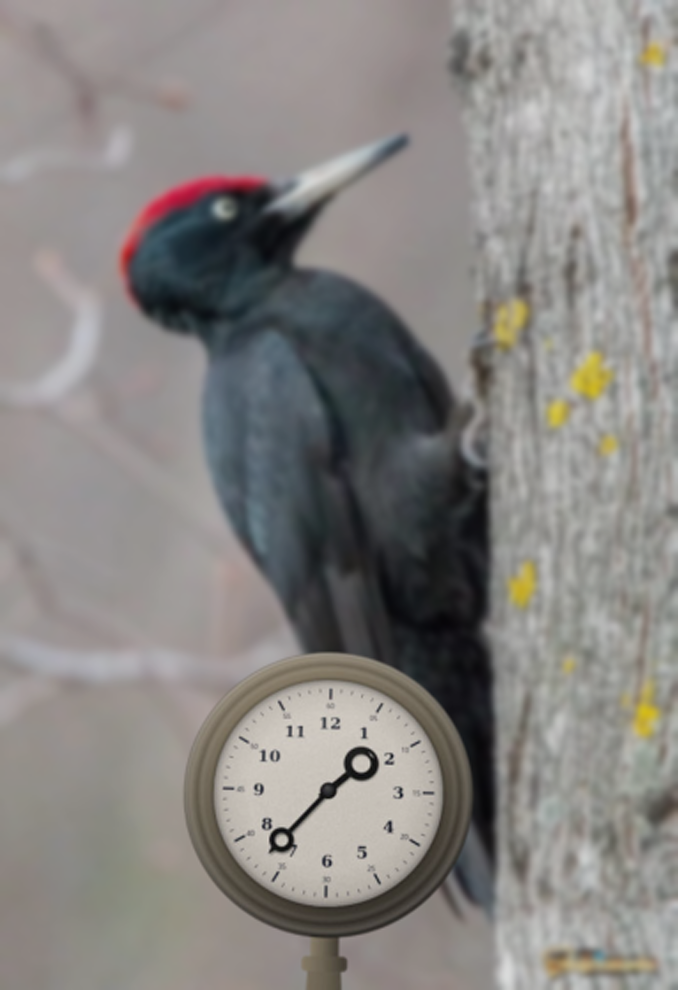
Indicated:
h=1 m=37
